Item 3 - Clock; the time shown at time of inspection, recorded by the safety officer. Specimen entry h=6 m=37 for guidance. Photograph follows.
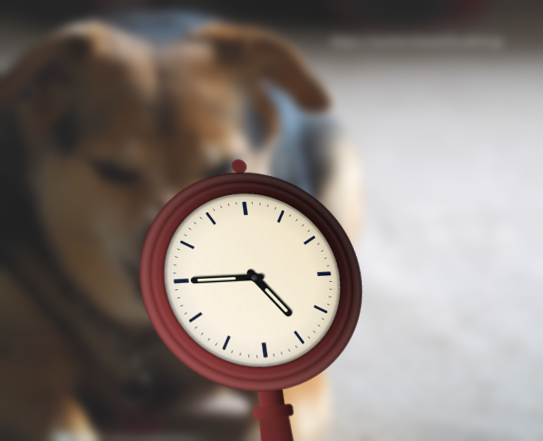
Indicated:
h=4 m=45
